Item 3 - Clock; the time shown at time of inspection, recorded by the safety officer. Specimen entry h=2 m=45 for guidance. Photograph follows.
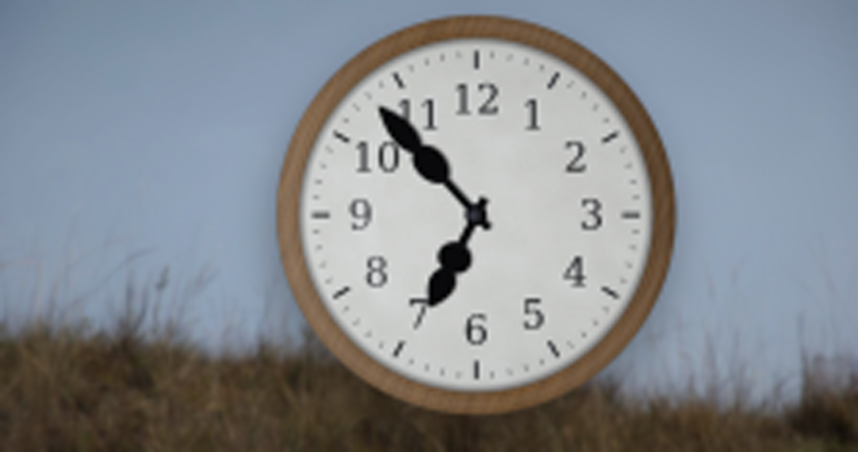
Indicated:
h=6 m=53
